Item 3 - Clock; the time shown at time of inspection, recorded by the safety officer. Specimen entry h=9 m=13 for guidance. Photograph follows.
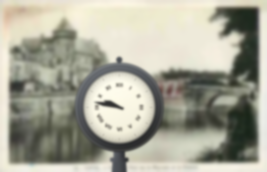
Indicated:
h=9 m=47
